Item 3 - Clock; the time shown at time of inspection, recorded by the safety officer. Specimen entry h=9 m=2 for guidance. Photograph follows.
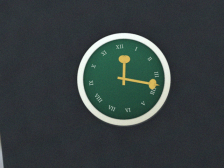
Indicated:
h=12 m=18
